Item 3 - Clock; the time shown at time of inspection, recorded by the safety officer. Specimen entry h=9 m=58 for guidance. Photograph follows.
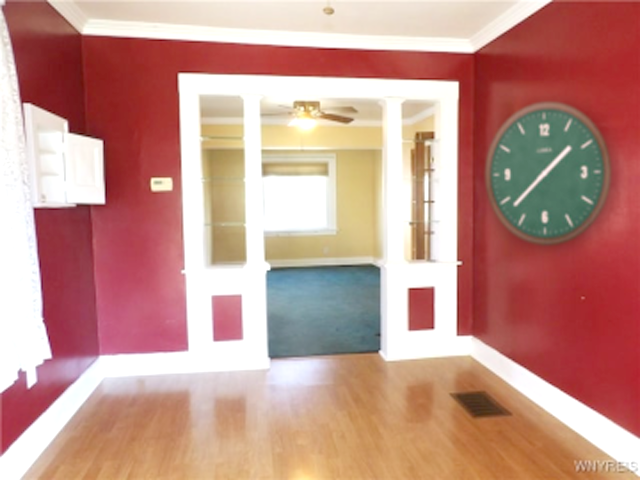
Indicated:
h=1 m=38
